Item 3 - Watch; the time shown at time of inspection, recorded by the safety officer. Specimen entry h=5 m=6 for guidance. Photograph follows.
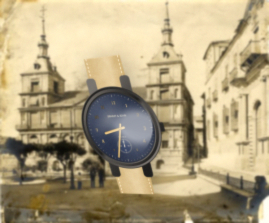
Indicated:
h=8 m=33
